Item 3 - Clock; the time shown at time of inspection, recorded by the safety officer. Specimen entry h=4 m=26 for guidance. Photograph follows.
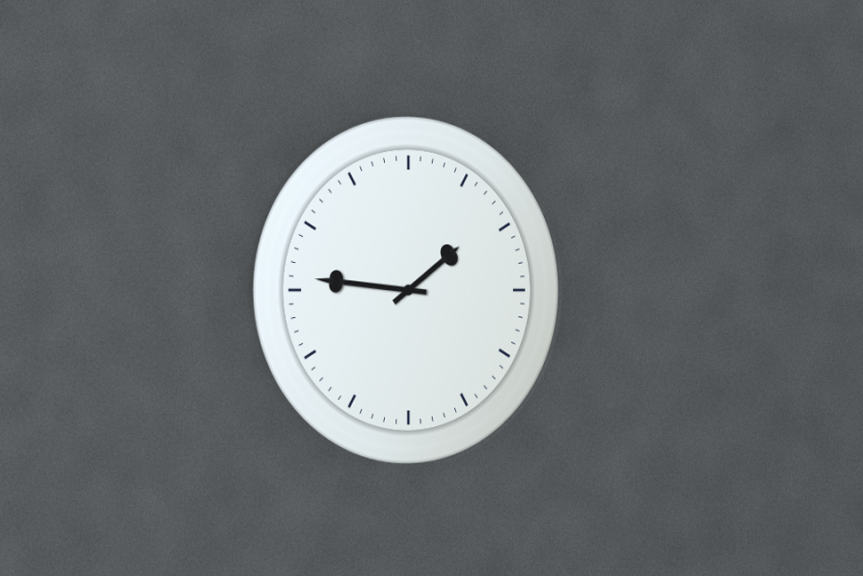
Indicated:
h=1 m=46
